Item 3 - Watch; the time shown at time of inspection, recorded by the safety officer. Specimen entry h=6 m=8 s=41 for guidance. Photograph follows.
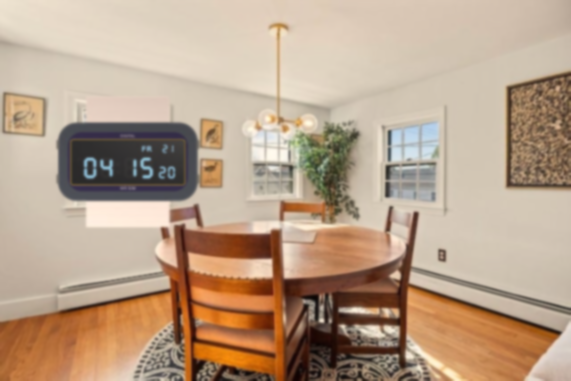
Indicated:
h=4 m=15 s=20
